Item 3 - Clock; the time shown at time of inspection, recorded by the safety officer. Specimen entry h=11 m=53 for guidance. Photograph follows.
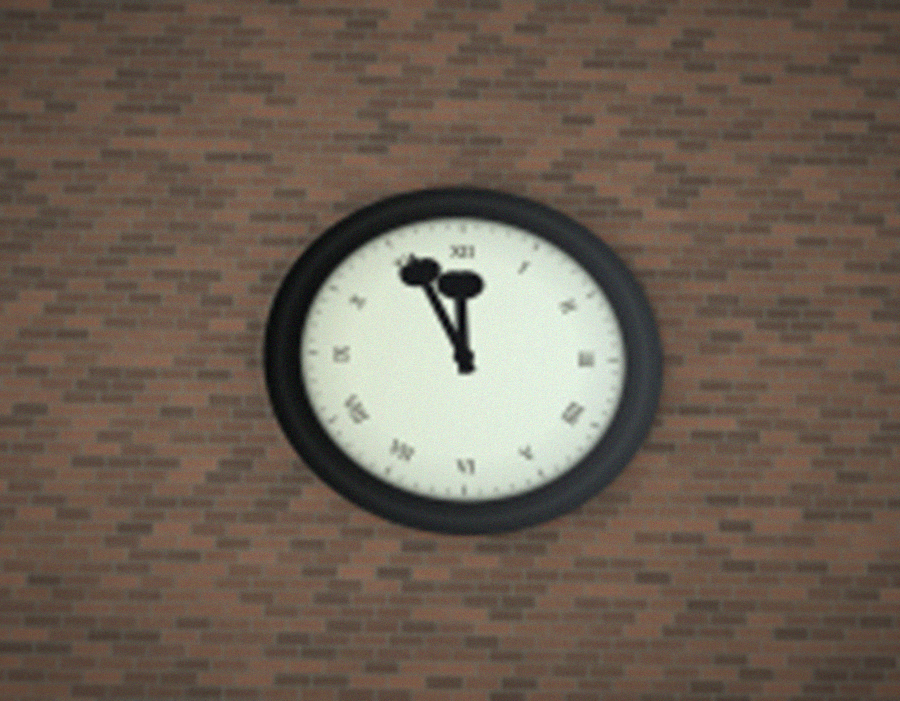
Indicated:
h=11 m=56
